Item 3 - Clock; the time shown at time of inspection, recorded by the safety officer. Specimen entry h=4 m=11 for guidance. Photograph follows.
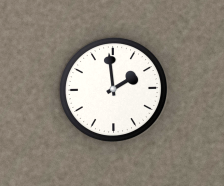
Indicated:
h=1 m=59
